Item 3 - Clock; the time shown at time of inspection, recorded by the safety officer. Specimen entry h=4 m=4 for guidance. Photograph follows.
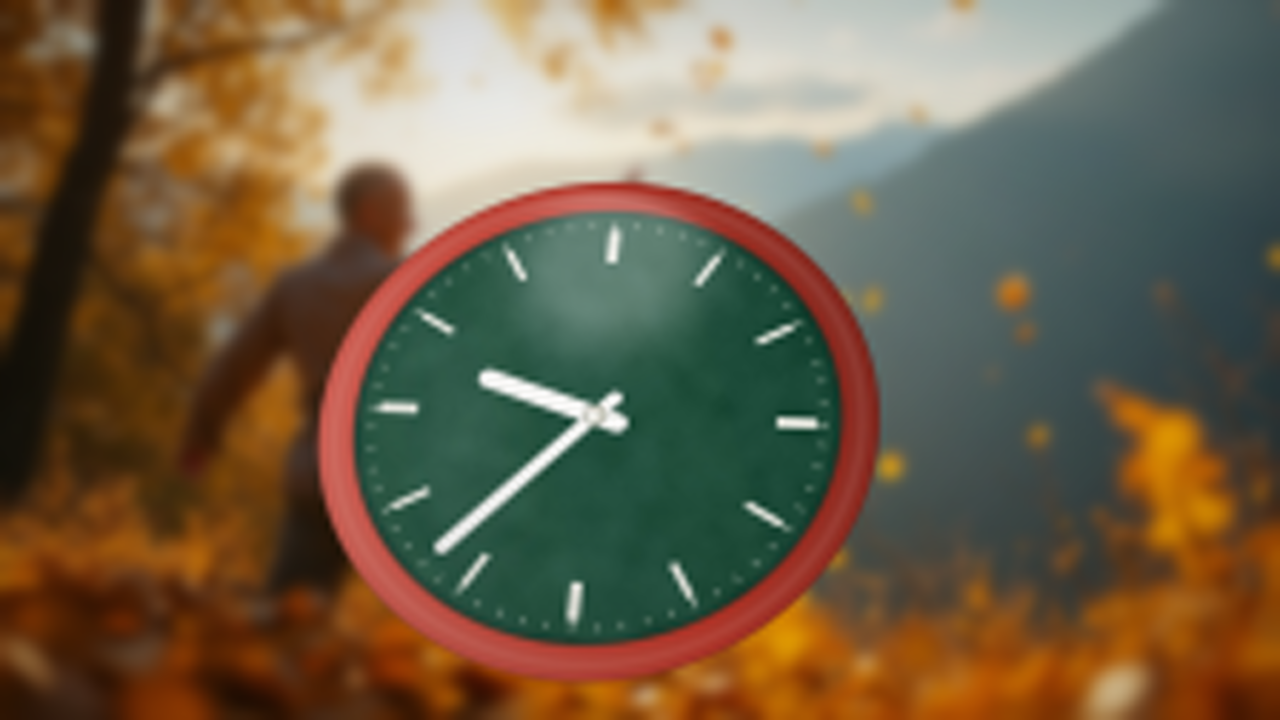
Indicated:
h=9 m=37
